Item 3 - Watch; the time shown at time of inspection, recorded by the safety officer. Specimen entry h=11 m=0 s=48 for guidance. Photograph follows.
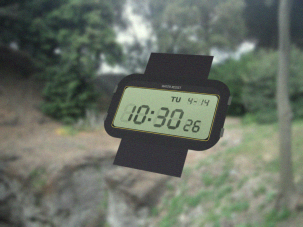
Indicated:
h=10 m=30 s=26
